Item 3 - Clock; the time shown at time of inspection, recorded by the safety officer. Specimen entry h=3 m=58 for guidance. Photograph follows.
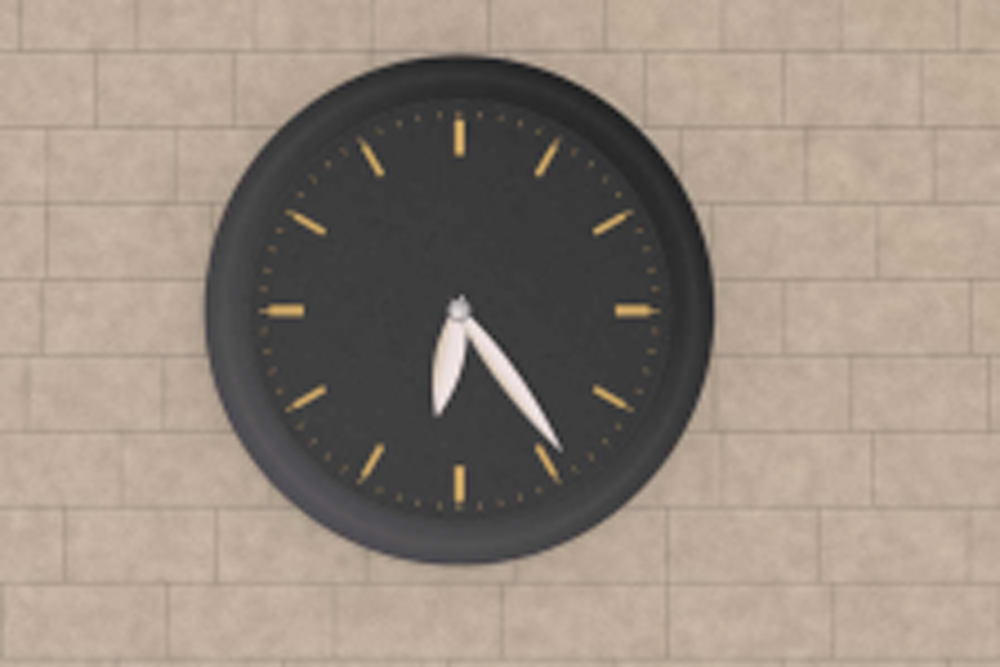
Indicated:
h=6 m=24
